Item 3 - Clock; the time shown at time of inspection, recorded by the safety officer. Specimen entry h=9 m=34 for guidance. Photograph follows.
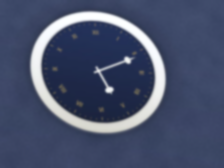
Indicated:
h=5 m=11
